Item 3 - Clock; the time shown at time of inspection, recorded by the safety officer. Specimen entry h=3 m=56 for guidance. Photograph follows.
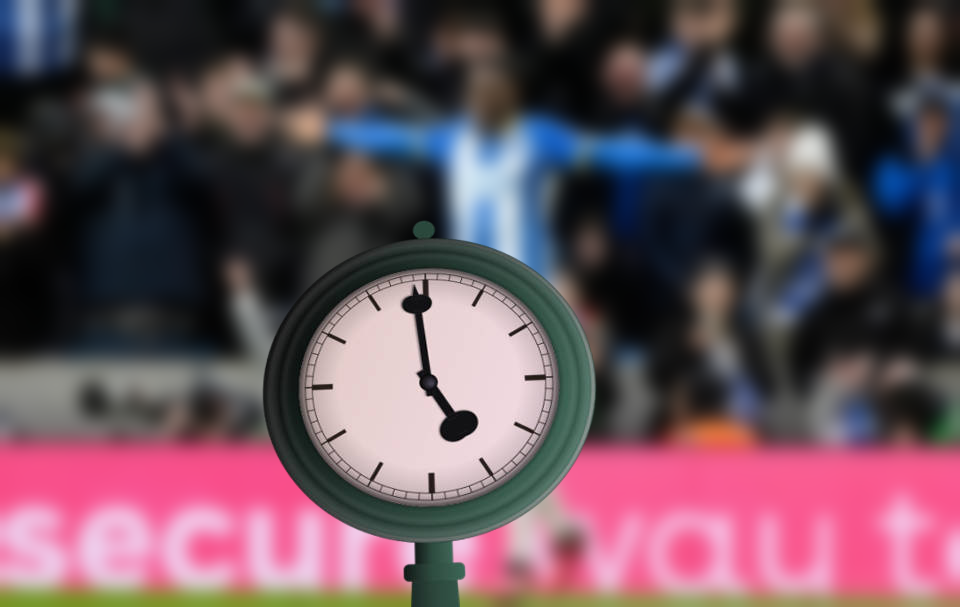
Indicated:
h=4 m=59
